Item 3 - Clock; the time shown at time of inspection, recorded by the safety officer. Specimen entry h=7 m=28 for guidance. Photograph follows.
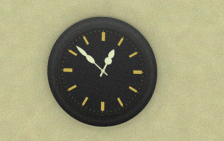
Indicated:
h=12 m=52
